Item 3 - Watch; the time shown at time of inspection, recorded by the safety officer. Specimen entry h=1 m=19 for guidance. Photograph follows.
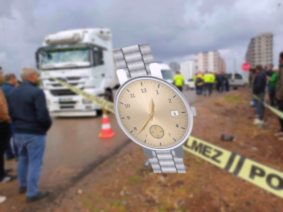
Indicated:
h=12 m=38
